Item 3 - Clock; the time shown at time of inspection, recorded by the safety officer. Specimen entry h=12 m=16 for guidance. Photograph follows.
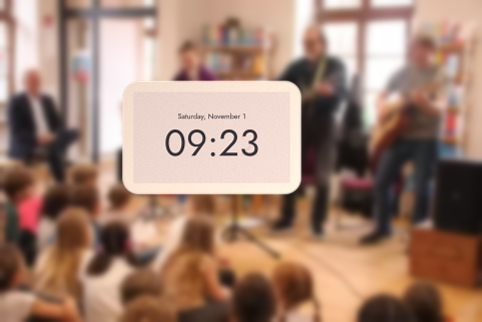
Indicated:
h=9 m=23
